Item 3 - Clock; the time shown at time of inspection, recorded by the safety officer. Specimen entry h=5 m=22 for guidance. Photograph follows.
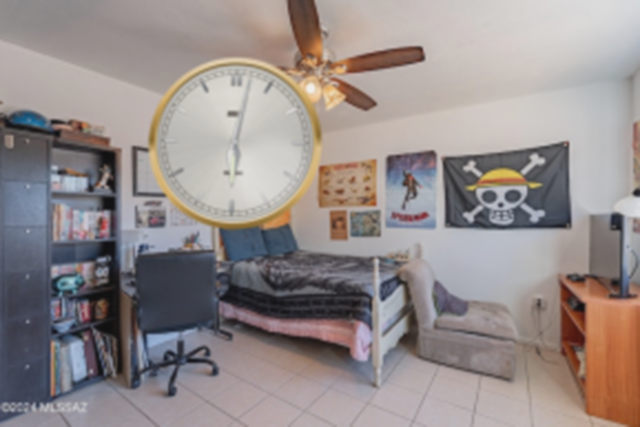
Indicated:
h=6 m=2
